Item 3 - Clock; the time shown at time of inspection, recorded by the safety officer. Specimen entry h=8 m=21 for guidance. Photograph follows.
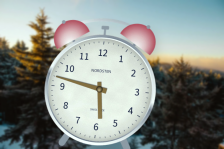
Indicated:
h=5 m=47
